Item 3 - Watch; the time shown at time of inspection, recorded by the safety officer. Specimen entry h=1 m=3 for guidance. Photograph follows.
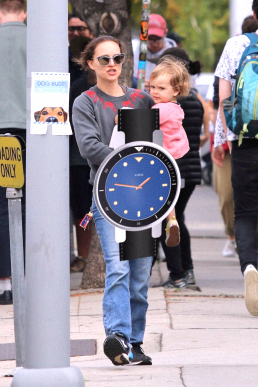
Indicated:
h=1 m=47
